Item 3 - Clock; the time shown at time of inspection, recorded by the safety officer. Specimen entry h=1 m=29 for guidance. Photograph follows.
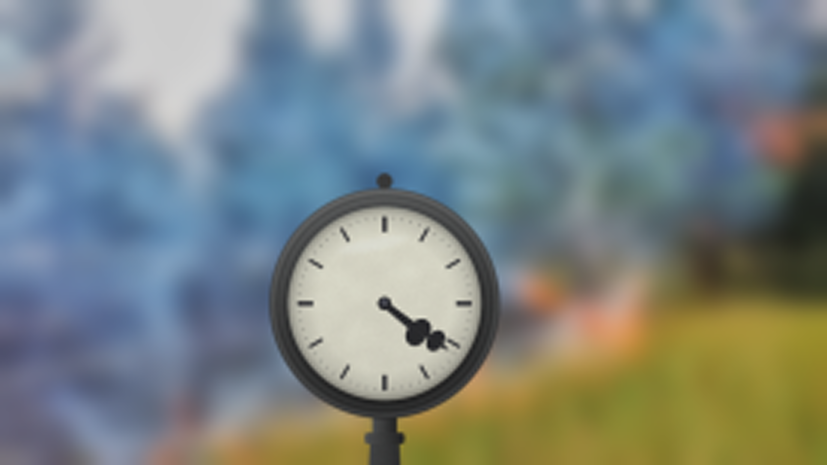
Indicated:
h=4 m=21
